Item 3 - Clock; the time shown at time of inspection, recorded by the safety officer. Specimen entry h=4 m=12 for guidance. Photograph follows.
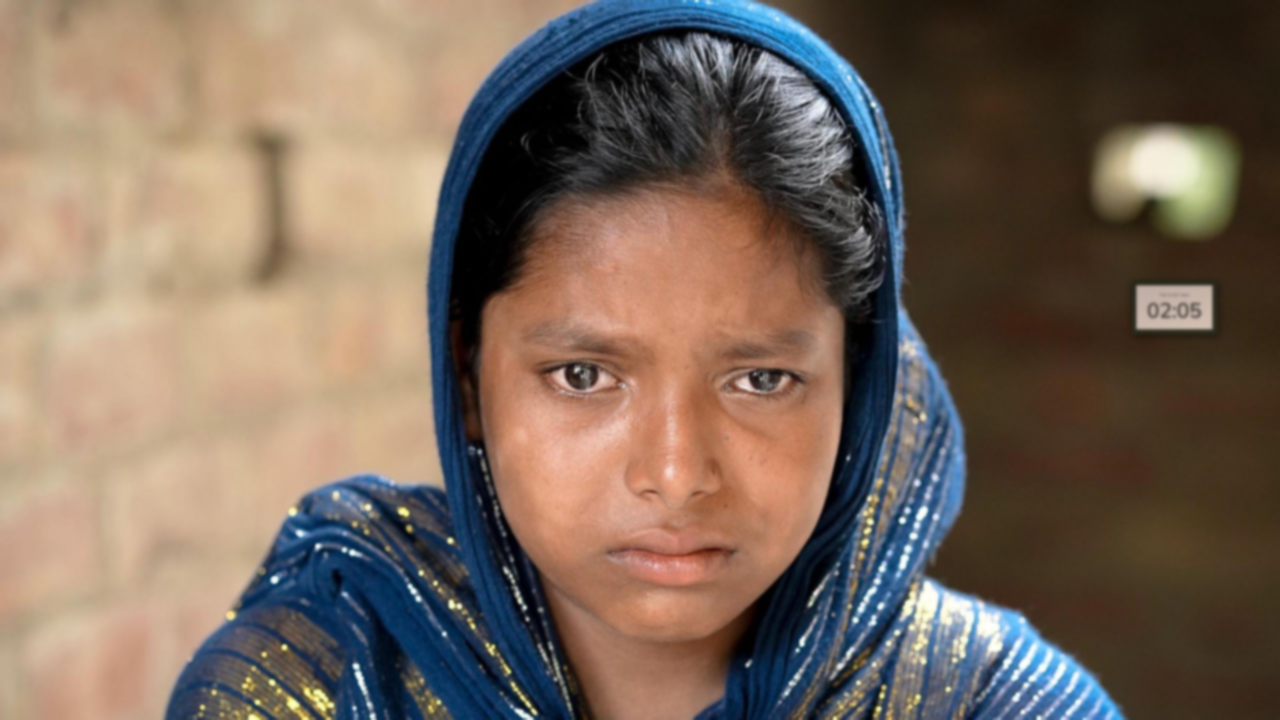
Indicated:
h=2 m=5
